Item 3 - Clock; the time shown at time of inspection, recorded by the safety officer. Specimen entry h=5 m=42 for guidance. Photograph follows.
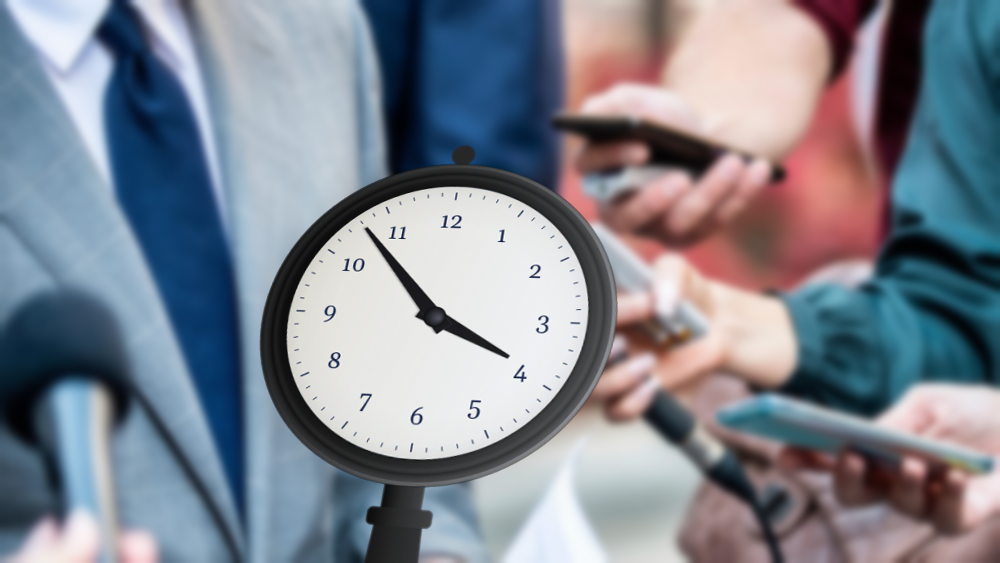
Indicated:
h=3 m=53
